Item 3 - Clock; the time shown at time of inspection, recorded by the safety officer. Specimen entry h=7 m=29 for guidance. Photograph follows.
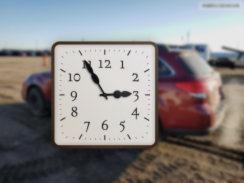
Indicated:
h=2 m=55
